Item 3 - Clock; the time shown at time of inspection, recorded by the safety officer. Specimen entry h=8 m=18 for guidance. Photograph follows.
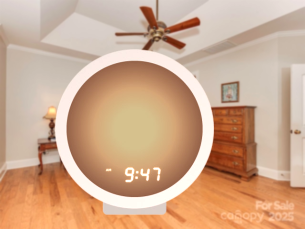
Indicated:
h=9 m=47
